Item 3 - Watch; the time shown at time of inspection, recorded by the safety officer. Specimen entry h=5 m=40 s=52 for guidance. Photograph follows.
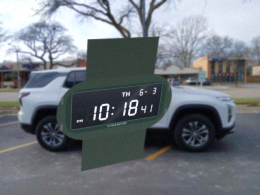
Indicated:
h=10 m=18 s=41
